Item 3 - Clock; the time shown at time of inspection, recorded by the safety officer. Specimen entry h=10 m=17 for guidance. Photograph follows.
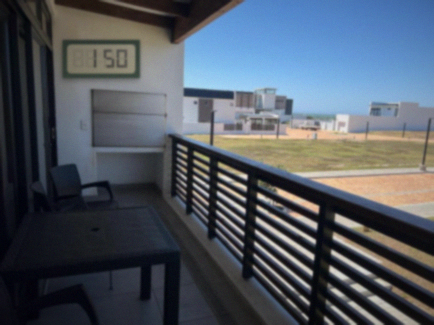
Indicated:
h=1 m=50
